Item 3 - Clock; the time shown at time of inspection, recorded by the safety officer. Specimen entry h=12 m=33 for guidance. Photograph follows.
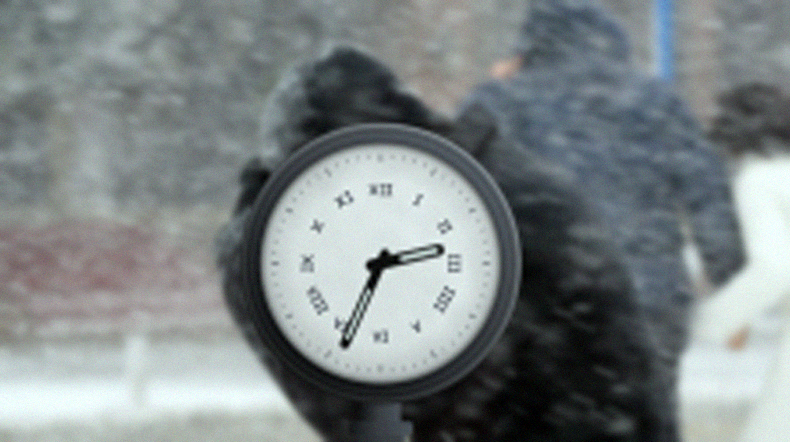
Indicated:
h=2 m=34
